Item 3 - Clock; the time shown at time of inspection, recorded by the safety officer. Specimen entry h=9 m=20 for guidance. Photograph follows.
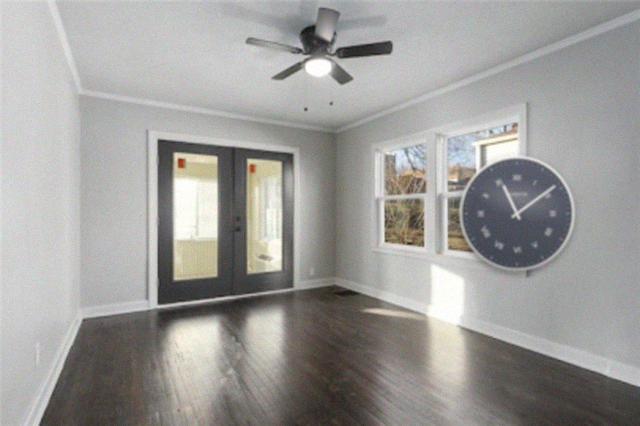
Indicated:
h=11 m=9
